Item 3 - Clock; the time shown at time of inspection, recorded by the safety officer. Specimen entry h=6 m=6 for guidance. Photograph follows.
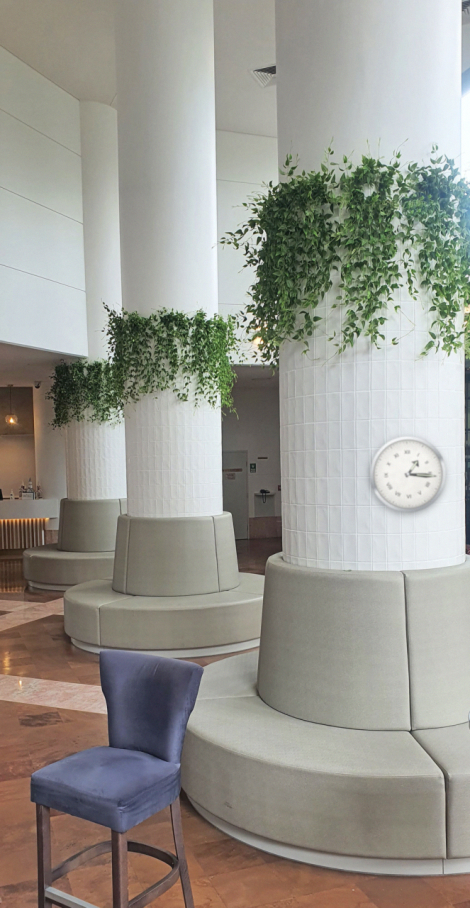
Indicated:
h=1 m=16
